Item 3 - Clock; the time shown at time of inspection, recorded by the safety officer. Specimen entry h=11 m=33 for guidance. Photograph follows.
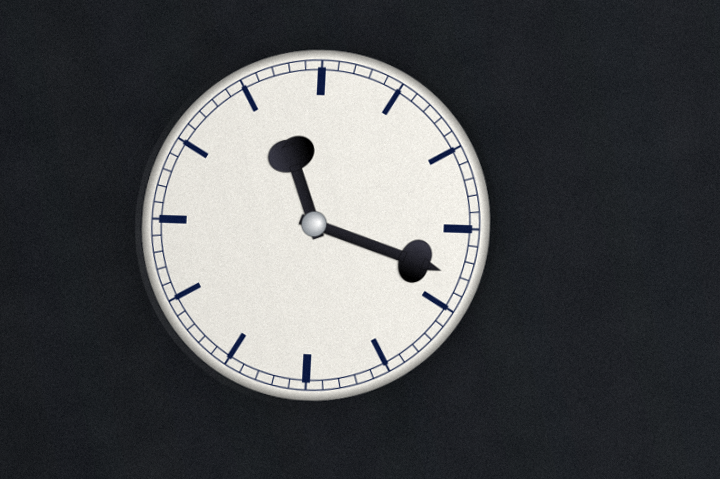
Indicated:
h=11 m=18
